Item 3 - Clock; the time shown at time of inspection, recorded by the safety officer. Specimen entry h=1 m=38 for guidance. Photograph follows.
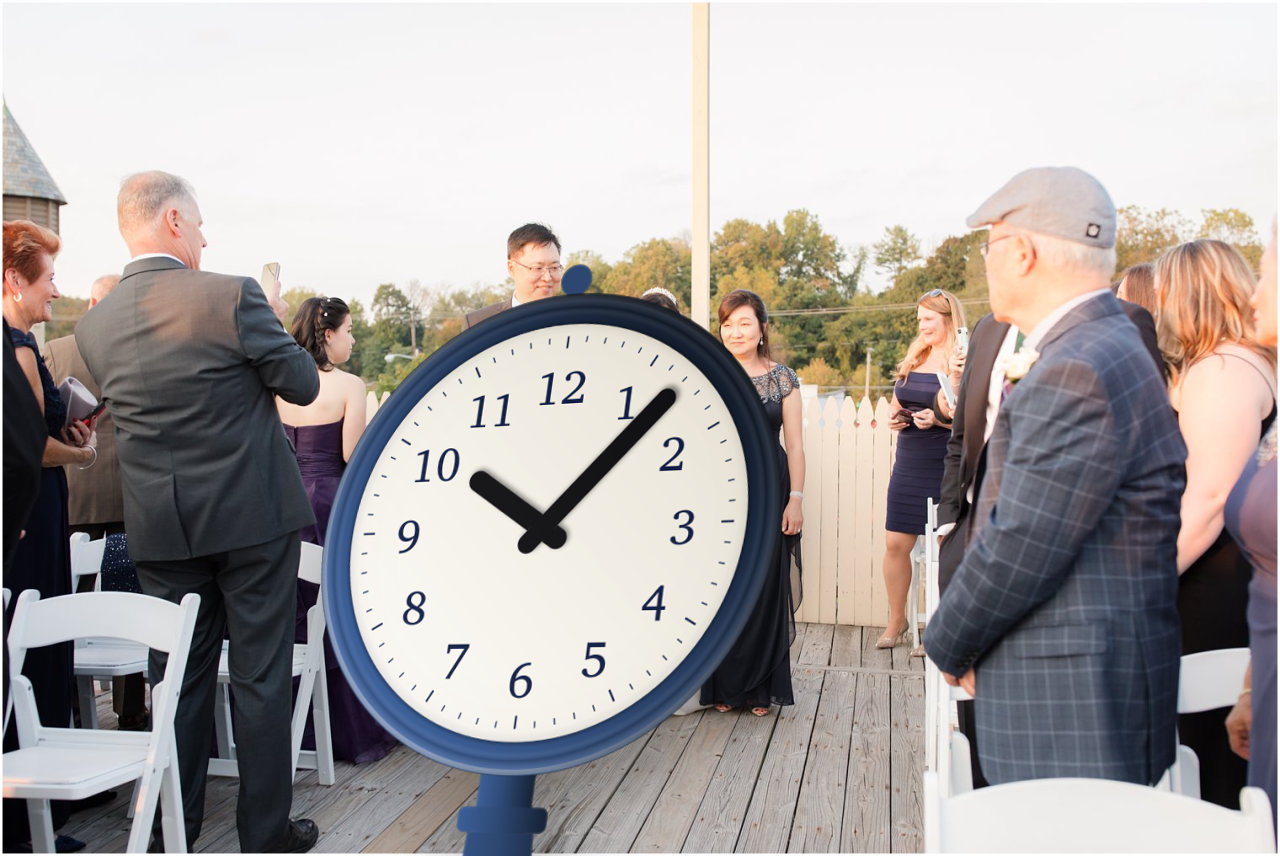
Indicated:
h=10 m=7
